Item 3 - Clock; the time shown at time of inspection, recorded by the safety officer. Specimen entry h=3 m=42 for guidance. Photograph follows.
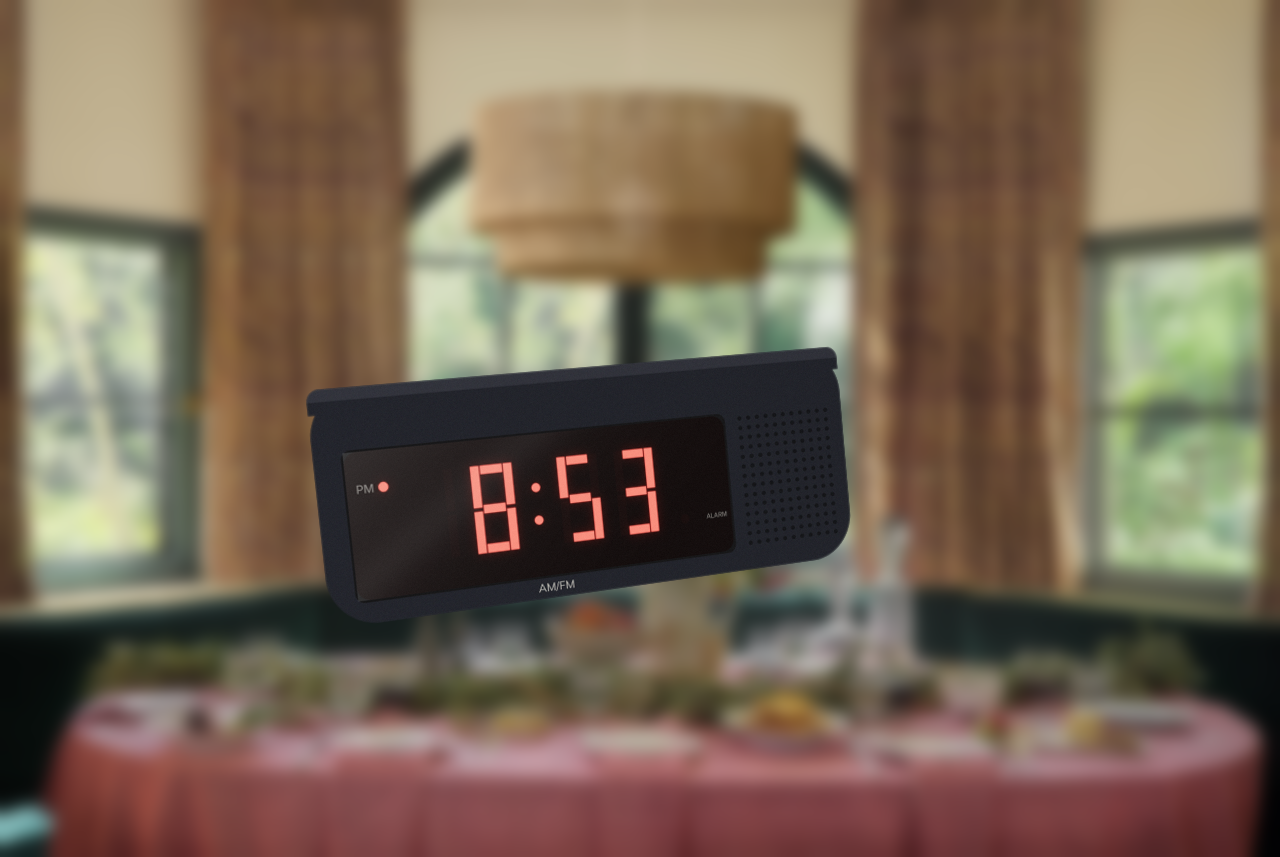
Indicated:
h=8 m=53
